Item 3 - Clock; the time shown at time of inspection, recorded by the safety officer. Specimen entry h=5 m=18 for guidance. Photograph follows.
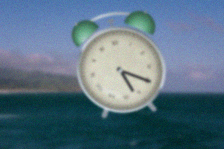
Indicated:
h=5 m=20
